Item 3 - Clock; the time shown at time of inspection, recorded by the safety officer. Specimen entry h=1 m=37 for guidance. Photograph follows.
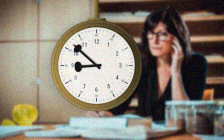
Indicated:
h=8 m=52
